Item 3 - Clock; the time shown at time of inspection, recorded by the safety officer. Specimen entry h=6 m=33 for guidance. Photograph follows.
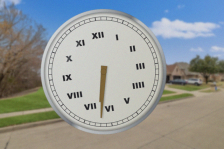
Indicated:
h=6 m=32
